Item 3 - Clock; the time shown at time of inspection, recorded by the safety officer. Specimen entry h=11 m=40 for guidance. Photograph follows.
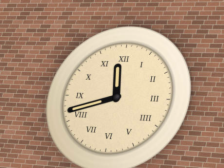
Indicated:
h=11 m=42
